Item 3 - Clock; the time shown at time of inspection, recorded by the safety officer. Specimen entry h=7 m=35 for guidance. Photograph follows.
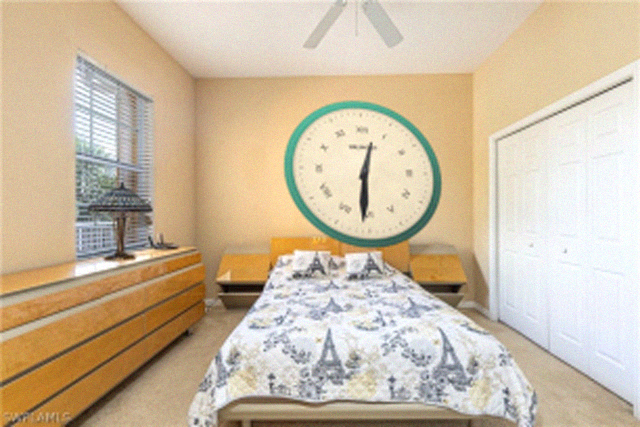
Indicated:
h=12 m=31
